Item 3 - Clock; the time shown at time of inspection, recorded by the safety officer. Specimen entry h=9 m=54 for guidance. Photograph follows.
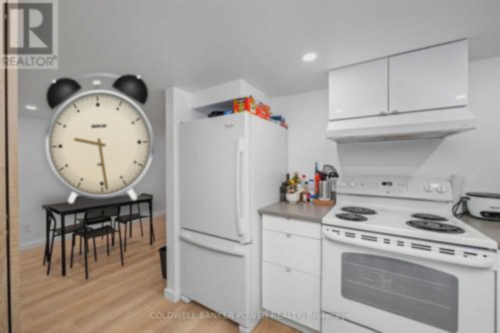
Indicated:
h=9 m=29
